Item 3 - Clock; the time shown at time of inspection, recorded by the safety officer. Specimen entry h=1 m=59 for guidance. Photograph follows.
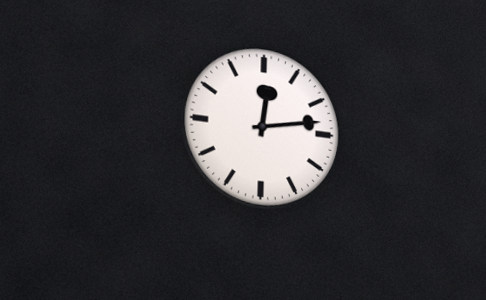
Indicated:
h=12 m=13
